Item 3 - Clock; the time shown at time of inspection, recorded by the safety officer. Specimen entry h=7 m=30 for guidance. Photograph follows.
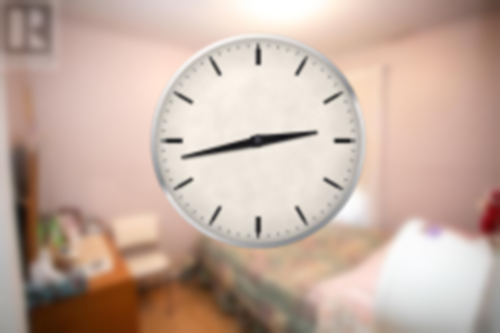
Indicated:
h=2 m=43
